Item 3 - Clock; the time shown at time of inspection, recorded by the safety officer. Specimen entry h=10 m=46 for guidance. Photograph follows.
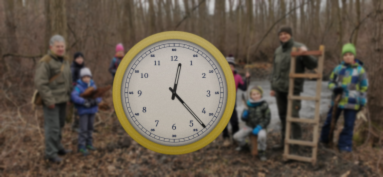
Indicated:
h=12 m=23
